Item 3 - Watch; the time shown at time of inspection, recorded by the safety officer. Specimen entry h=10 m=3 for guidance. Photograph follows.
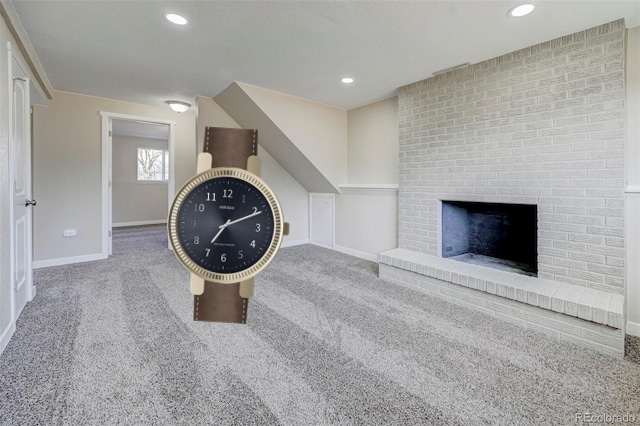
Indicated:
h=7 m=11
